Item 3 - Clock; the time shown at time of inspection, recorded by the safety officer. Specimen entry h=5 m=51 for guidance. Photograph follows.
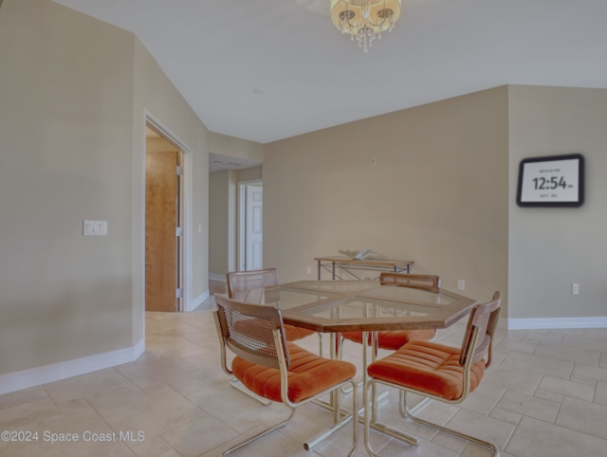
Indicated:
h=12 m=54
